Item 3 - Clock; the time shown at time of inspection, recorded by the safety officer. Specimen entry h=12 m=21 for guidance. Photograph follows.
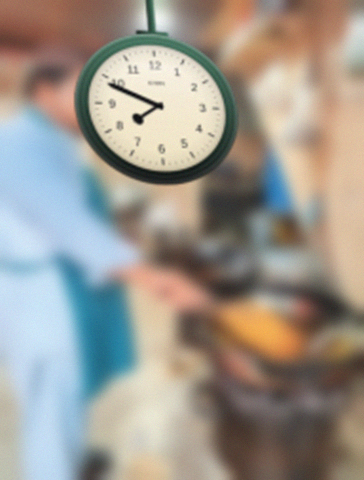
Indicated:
h=7 m=49
